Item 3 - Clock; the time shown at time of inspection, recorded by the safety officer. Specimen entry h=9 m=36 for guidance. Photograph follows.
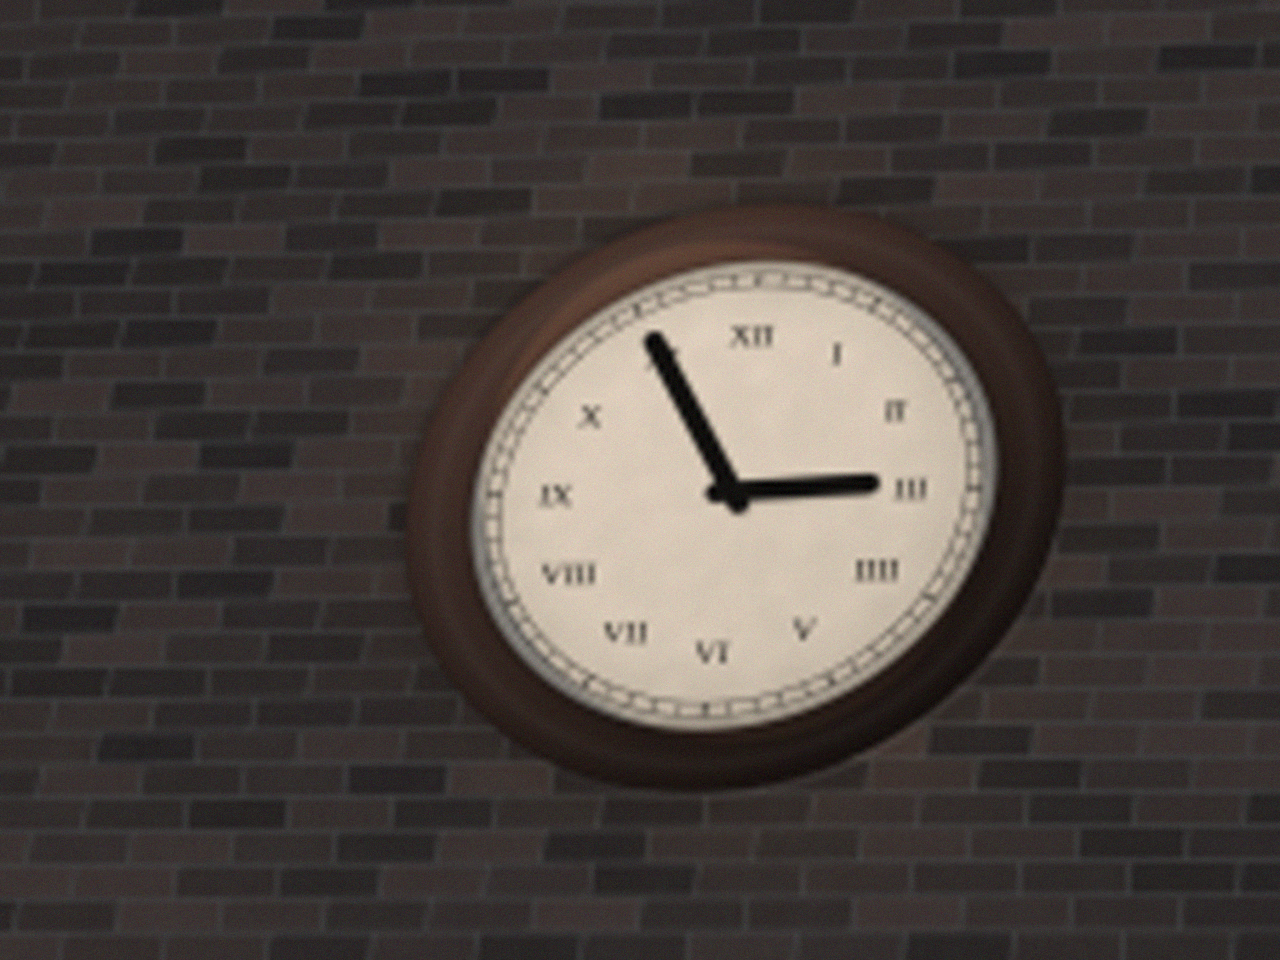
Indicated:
h=2 m=55
